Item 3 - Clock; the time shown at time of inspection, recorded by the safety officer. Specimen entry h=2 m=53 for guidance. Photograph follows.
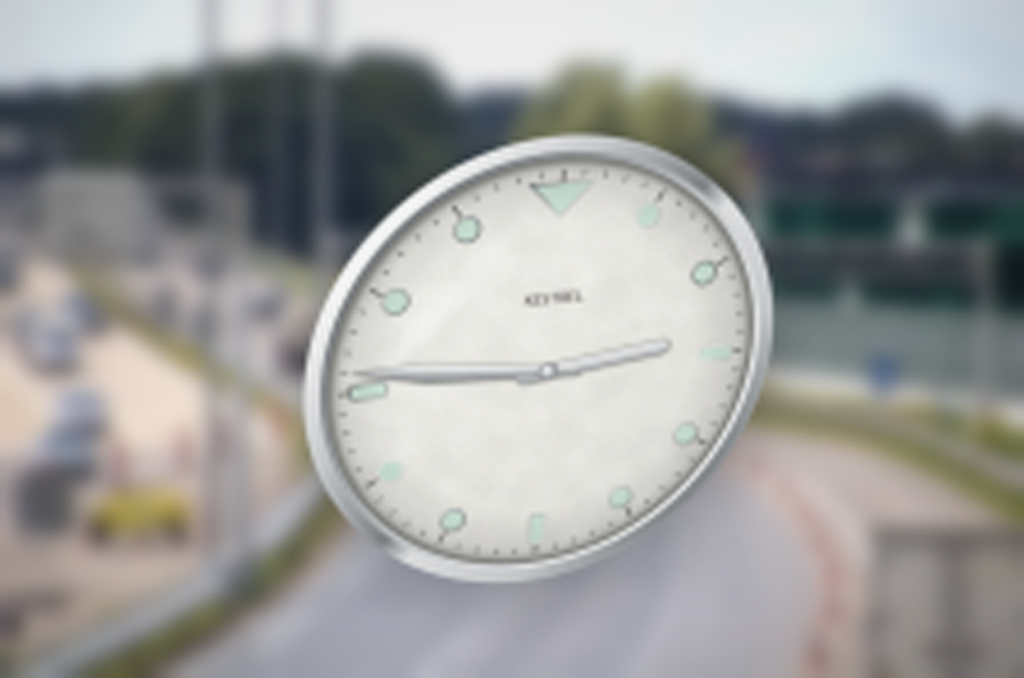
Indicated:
h=2 m=46
